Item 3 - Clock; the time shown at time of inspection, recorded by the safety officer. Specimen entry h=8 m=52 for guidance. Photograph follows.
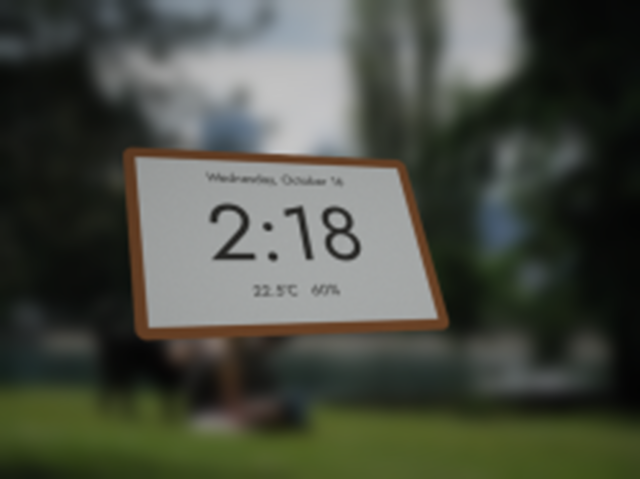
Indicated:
h=2 m=18
